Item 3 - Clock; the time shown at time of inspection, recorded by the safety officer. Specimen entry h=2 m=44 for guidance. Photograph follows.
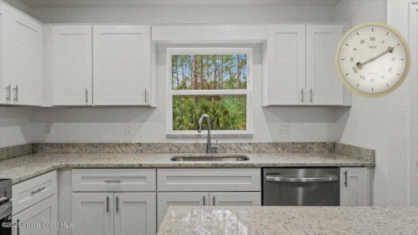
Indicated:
h=8 m=10
